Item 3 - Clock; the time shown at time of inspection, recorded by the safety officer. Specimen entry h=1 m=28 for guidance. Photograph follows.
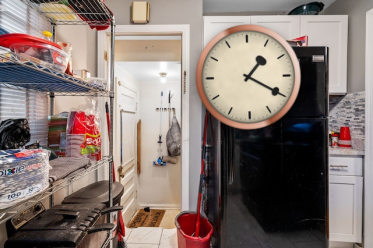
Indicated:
h=1 m=20
